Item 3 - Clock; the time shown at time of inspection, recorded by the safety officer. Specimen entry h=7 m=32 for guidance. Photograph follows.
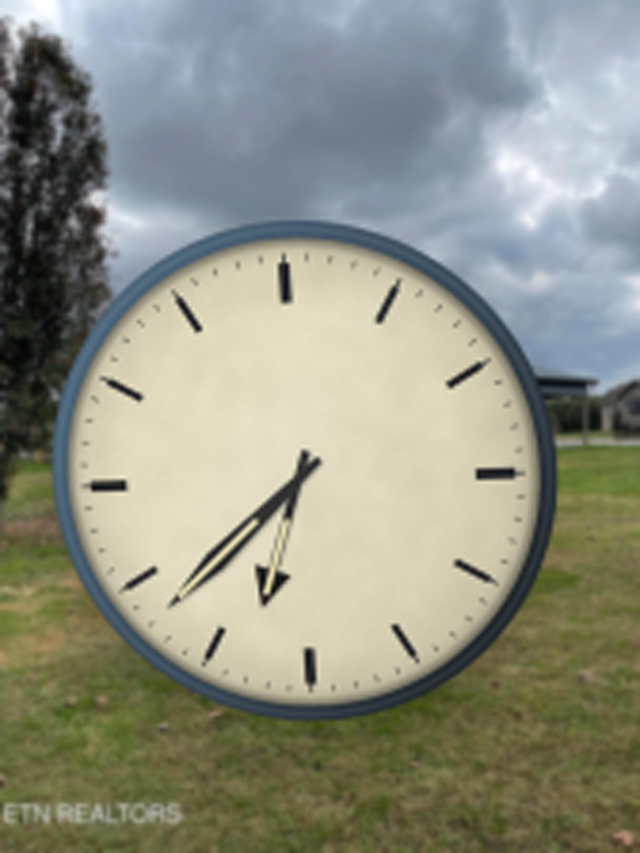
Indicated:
h=6 m=38
